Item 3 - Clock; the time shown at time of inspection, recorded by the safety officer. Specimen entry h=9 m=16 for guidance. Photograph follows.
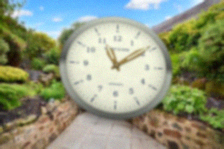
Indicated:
h=11 m=9
